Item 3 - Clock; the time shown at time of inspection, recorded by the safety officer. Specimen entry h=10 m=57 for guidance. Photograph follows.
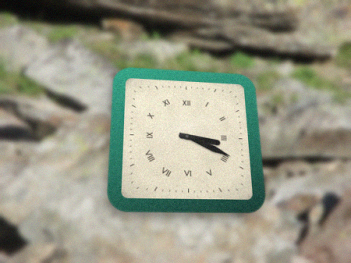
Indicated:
h=3 m=19
